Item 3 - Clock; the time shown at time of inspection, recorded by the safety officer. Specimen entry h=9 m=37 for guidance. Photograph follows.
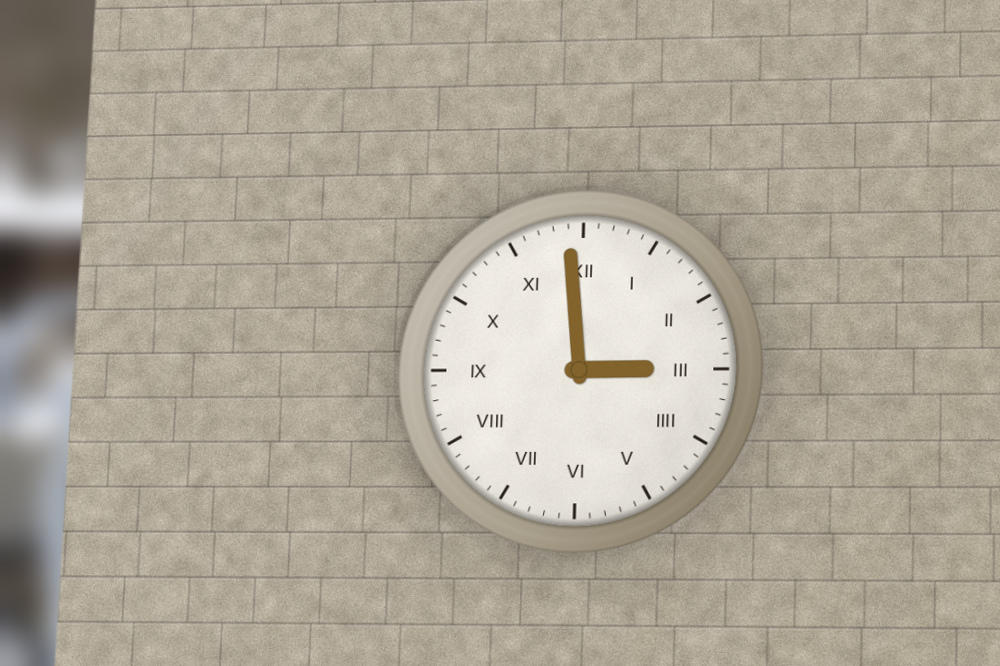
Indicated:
h=2 m=59
